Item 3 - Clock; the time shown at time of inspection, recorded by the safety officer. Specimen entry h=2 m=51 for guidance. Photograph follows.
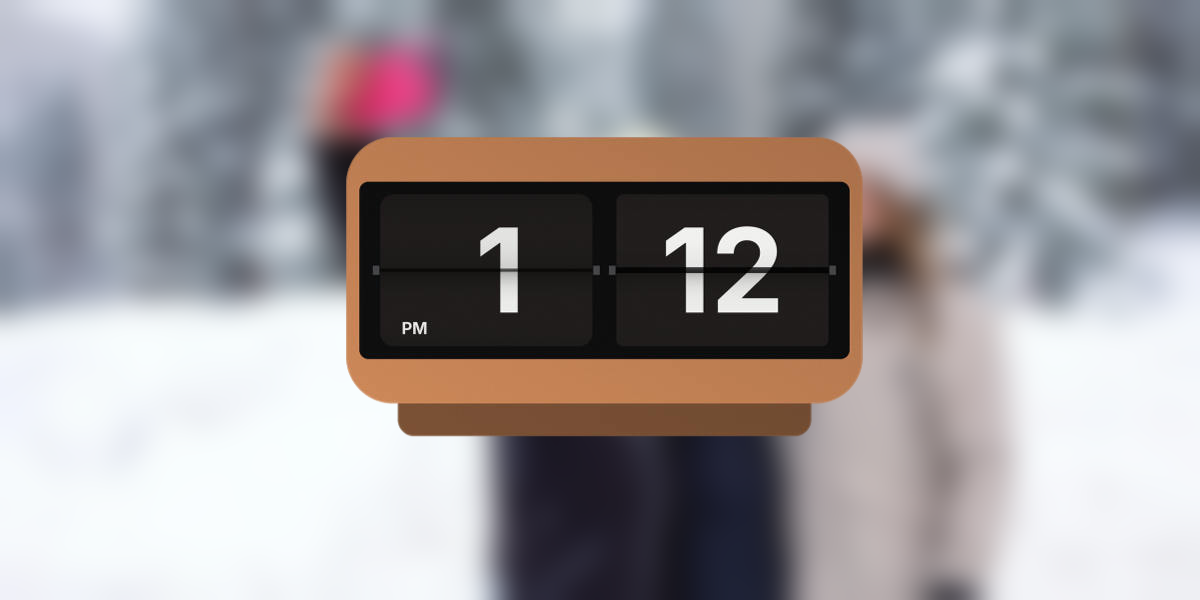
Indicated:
h=1 m=12
